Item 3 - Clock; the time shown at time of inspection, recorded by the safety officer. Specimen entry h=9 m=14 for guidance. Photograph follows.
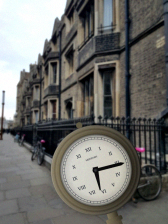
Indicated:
h=6 m=16
